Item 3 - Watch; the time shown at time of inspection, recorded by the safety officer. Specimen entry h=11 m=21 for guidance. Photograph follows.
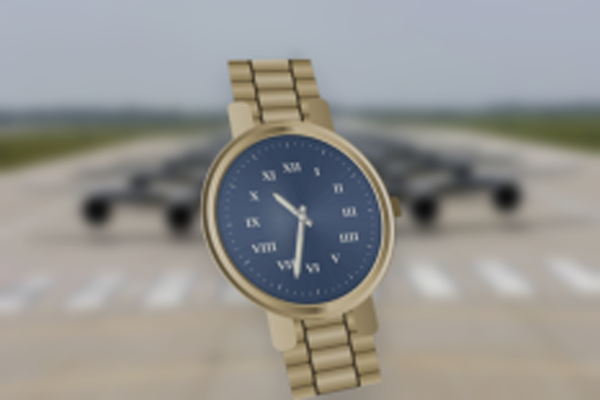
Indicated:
h=10 m=33
